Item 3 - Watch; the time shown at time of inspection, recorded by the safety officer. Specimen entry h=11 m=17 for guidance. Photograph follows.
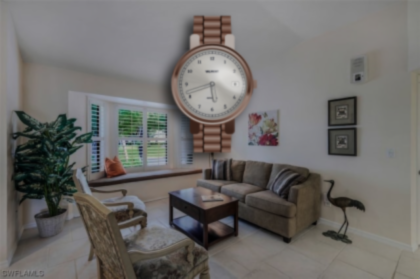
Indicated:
h=5 m=42
